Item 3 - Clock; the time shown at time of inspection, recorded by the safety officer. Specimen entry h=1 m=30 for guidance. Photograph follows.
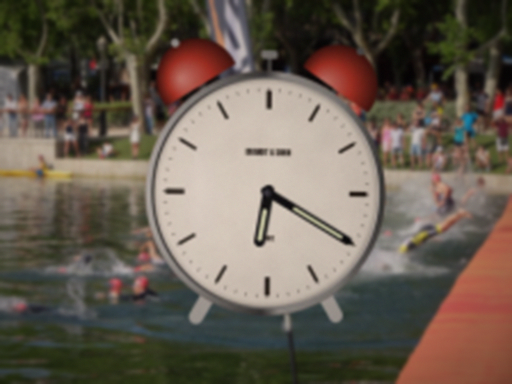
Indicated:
h=6 m=20
